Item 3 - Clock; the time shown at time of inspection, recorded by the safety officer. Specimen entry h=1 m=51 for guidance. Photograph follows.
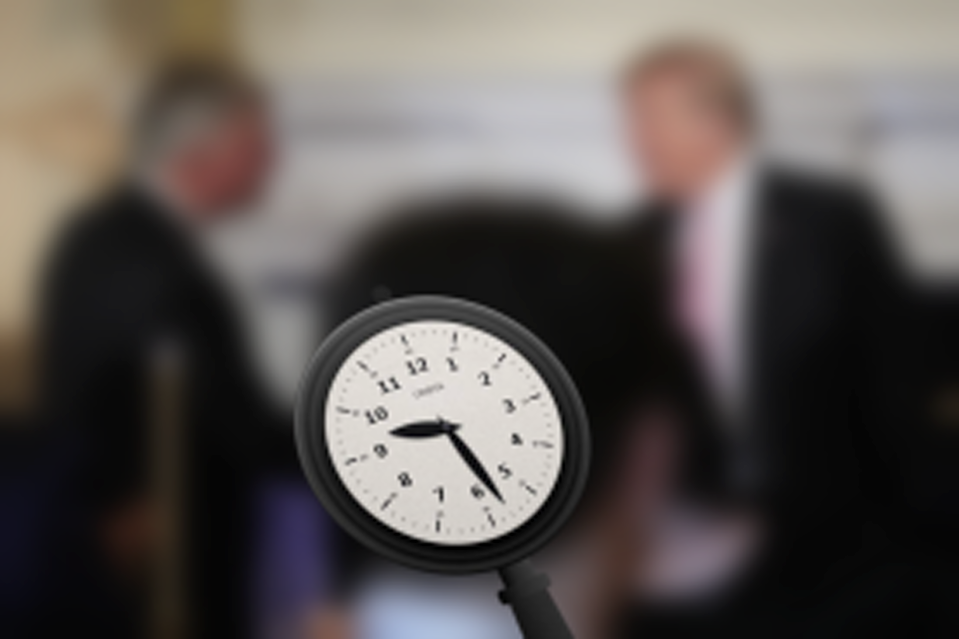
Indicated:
h=9 m=28
